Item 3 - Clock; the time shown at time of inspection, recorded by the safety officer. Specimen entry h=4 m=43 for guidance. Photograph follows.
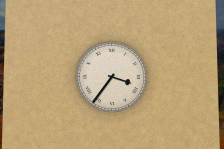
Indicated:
h=3 m=36
